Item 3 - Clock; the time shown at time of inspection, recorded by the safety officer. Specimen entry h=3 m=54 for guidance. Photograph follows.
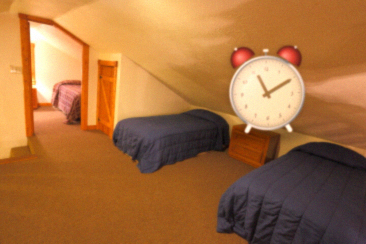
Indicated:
h=11 m=10
